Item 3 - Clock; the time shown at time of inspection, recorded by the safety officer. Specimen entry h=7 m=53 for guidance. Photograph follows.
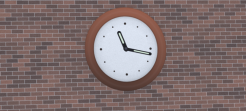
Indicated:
h=11 m=17
